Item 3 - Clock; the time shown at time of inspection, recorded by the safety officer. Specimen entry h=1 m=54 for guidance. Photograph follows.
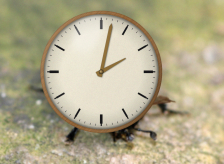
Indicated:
h=2 m=2
